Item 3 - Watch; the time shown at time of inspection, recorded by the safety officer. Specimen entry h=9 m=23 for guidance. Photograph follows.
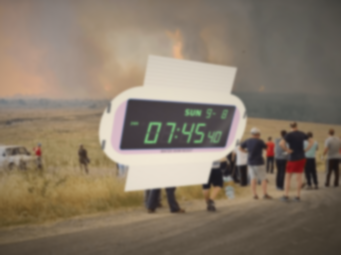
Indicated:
h=7 m=45
